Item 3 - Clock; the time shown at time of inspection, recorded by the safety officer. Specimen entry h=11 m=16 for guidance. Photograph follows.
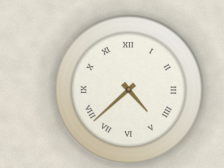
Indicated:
h=4 m=38
